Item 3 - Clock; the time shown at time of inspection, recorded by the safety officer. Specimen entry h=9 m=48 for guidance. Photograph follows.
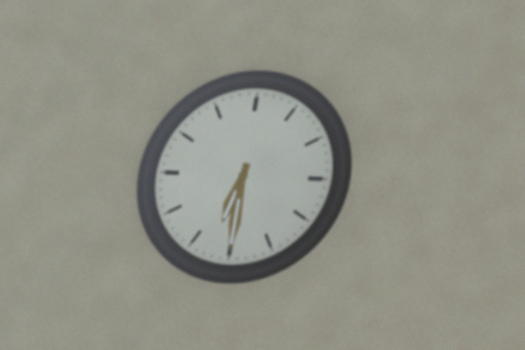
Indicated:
h=6 m=30
